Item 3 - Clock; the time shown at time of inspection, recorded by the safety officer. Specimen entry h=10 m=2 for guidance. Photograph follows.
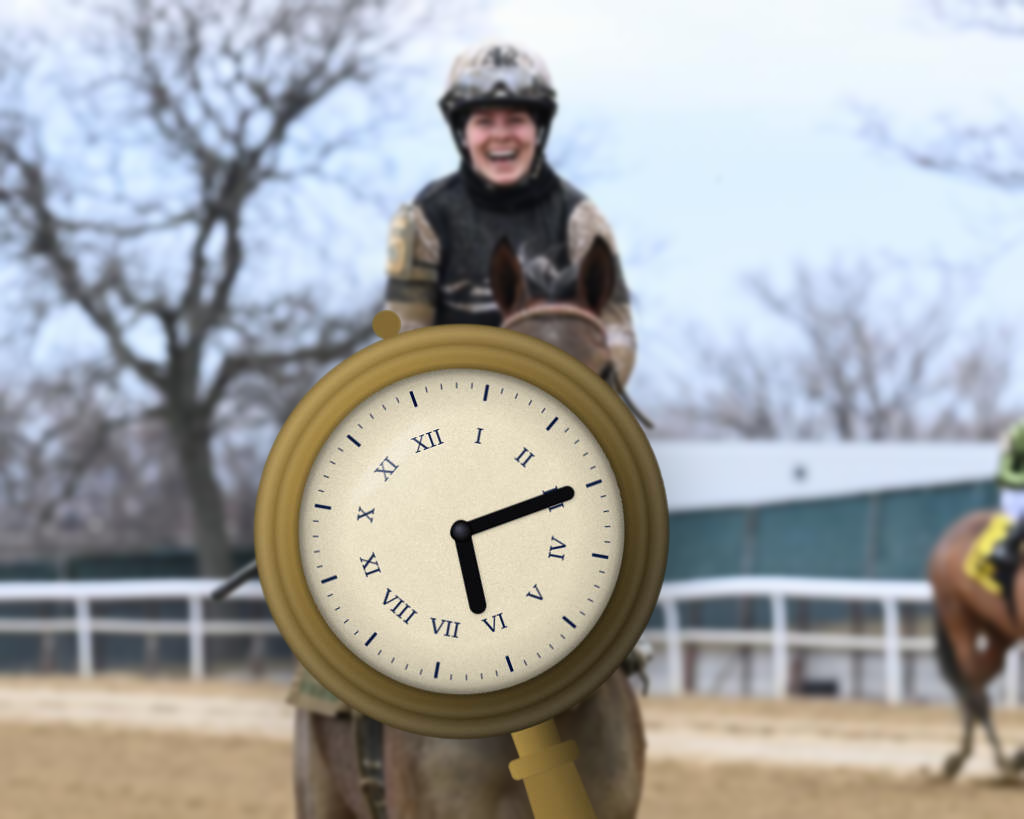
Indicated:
h=6 m=15
